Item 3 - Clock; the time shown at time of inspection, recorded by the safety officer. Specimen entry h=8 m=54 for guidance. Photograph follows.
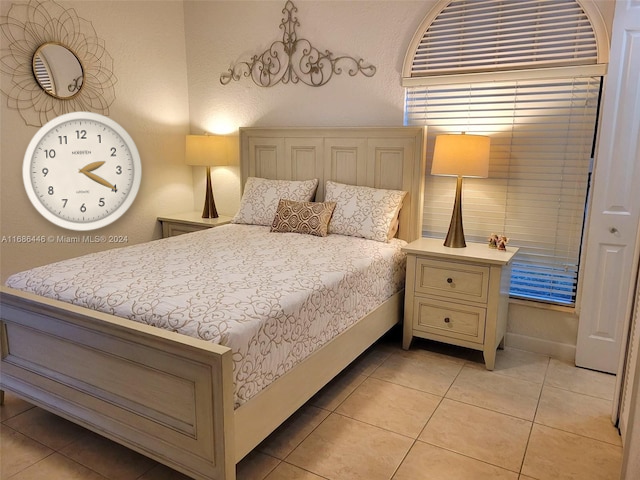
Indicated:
h=2 m=20
